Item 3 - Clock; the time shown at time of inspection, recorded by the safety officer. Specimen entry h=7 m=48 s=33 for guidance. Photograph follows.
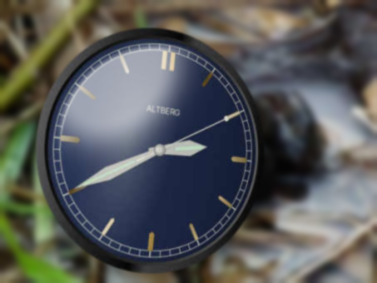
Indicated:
h=2 m=40 s=10
